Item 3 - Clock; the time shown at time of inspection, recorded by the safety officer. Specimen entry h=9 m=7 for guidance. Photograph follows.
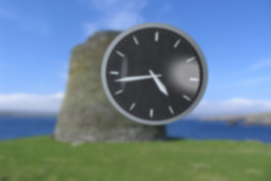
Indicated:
h=4 m=43
